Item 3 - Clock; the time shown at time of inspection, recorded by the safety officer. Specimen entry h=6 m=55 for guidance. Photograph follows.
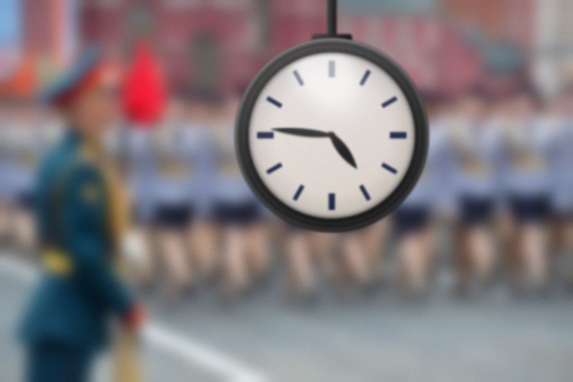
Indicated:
h=4 m=46
